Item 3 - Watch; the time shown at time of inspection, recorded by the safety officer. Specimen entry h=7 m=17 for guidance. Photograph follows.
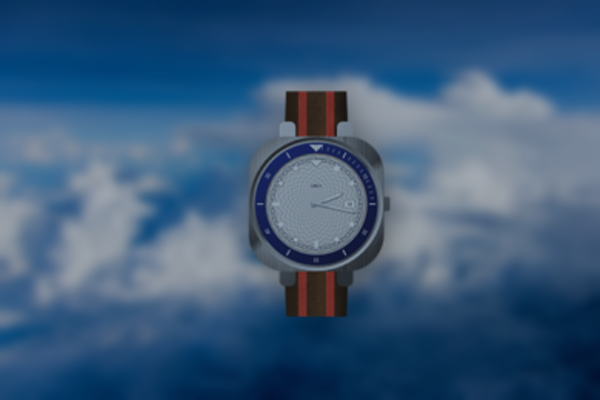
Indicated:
h=2 m=17
